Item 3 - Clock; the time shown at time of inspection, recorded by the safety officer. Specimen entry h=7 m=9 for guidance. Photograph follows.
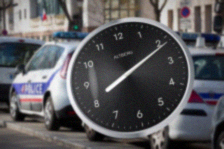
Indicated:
h=8 m=11
